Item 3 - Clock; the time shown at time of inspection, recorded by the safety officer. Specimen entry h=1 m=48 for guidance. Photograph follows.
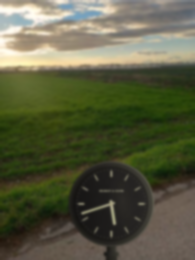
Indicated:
h=5 m=42
